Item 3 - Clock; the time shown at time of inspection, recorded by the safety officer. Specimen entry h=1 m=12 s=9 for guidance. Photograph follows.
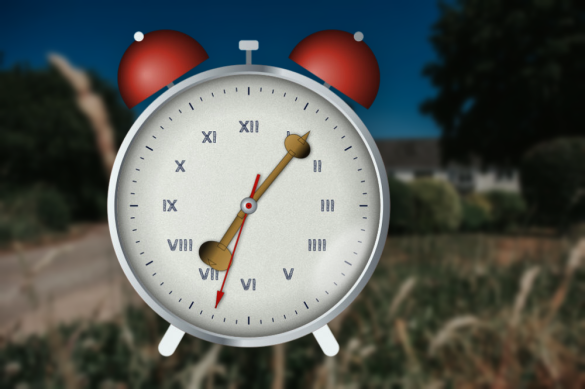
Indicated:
h=7 m=6 s=33
